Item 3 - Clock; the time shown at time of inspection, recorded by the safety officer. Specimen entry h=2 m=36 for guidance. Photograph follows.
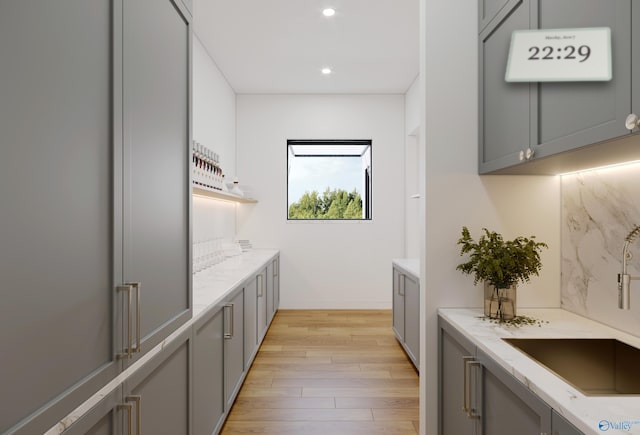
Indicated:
h=22 m=29
